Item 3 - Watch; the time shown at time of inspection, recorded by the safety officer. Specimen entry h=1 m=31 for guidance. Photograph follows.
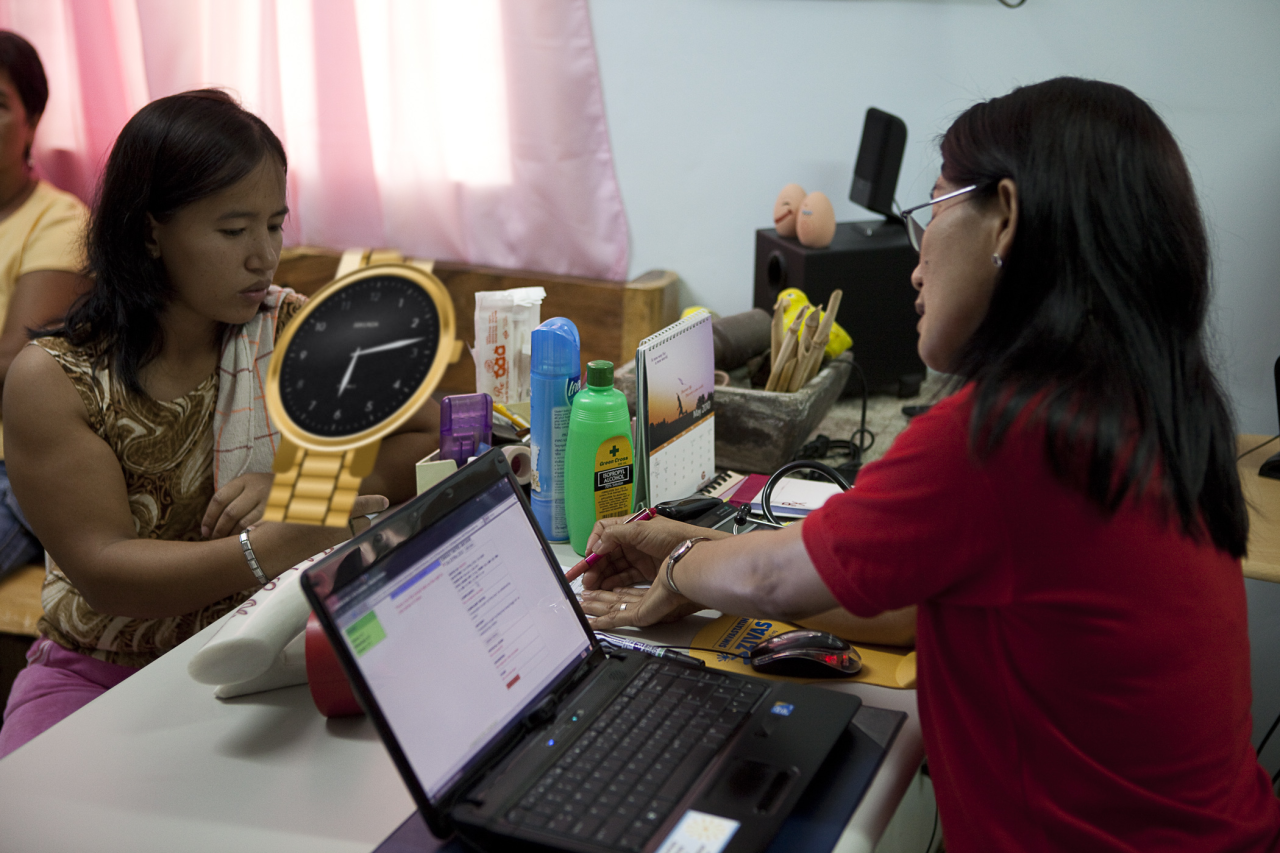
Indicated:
h=6 m=13
